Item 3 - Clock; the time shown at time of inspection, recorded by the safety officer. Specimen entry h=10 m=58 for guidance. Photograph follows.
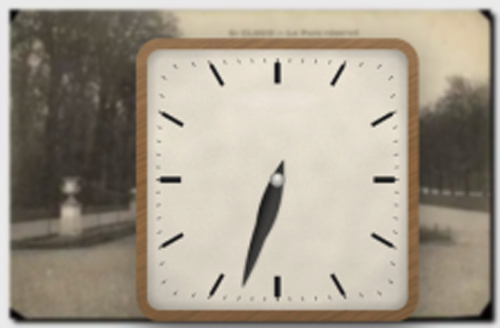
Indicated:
h=6 m=33
